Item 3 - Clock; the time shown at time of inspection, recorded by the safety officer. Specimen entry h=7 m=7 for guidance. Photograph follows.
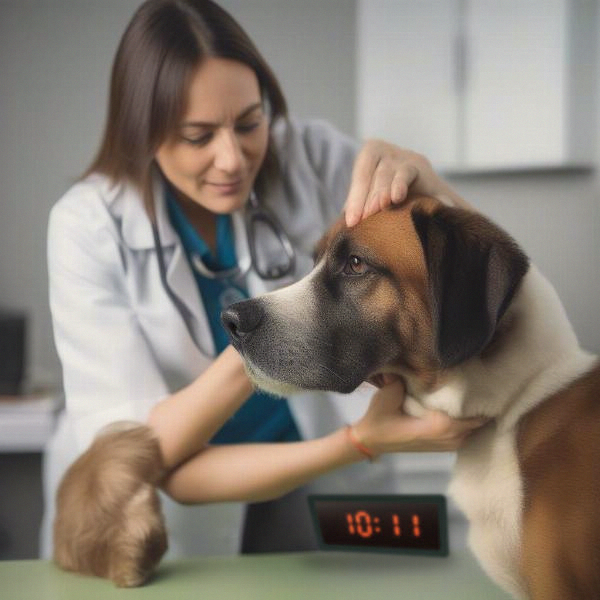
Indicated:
h=10 m=11
